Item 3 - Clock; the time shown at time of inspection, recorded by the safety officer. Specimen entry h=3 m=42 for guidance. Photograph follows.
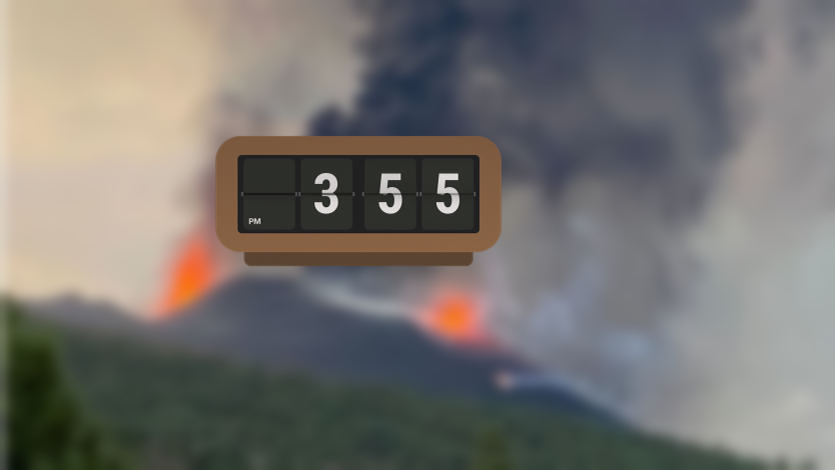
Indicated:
h=3 m=55
